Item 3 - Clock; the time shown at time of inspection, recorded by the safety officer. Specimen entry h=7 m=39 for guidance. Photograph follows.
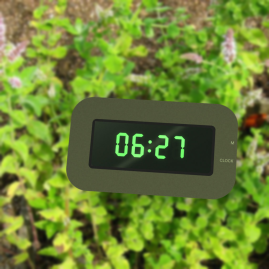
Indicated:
h=6 m=27
